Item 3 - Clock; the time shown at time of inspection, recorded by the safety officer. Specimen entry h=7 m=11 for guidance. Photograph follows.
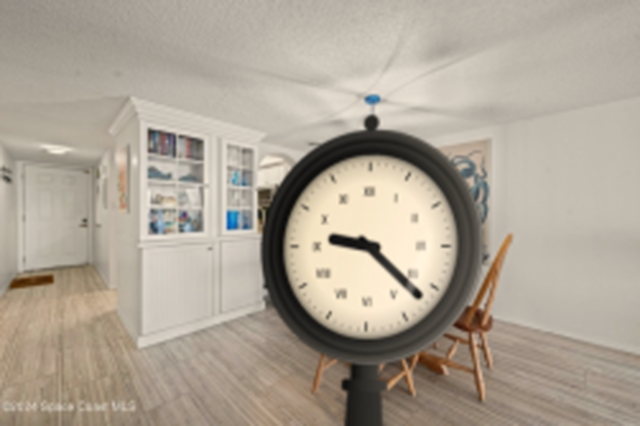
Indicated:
h=9 m=22
